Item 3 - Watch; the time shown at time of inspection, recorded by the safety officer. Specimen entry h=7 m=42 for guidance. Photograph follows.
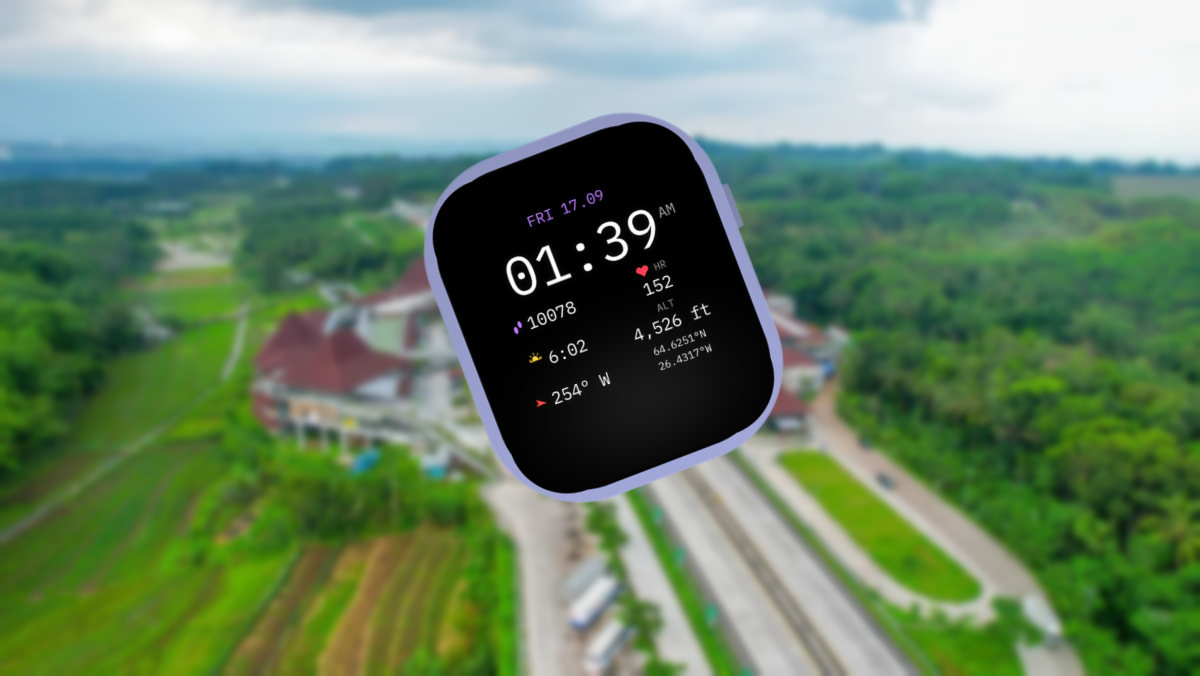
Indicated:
h=1 m=39
